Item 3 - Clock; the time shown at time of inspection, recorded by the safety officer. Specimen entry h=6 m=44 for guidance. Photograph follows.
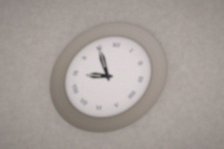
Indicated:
h=8 m=55
